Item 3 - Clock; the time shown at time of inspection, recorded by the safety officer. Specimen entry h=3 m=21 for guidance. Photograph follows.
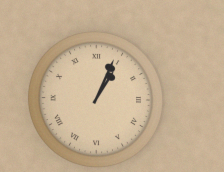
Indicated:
h=1 m=4
